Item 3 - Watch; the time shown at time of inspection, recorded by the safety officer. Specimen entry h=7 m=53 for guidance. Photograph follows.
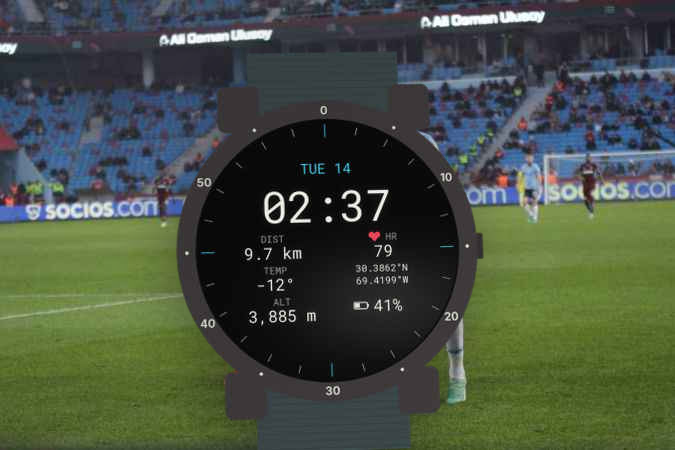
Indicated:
h=2 m=37
